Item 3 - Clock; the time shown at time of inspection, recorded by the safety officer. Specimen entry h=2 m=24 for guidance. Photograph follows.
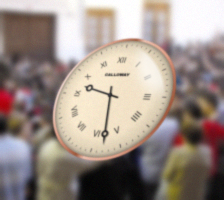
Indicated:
h=9 m=28
